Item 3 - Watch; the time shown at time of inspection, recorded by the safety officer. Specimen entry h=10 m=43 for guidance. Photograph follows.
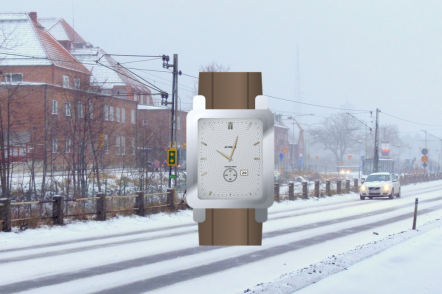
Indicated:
h=10 m=3
